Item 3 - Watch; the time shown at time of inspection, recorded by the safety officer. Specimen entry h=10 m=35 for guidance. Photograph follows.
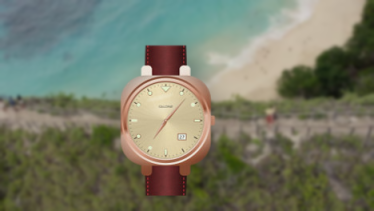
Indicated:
h=7 m=7
